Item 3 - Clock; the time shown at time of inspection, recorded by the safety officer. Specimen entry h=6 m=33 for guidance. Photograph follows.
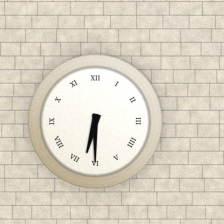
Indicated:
h=6 m=30
